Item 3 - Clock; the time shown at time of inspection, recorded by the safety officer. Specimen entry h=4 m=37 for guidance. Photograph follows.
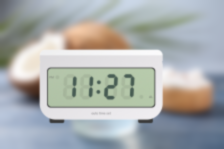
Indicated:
h=11 m=27
